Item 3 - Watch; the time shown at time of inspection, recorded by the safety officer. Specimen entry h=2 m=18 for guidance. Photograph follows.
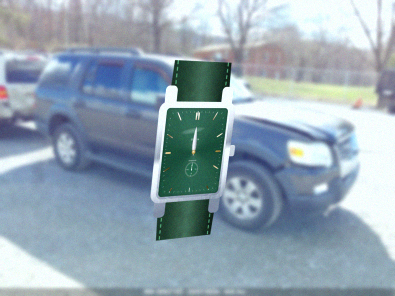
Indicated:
h=12 m=0
